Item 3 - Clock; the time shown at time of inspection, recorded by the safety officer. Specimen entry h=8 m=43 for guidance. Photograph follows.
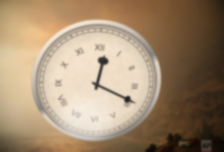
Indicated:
h=12 m=19
